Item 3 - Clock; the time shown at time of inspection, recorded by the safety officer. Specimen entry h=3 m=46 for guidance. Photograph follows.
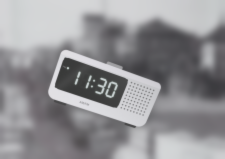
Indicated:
h=11 m=30
